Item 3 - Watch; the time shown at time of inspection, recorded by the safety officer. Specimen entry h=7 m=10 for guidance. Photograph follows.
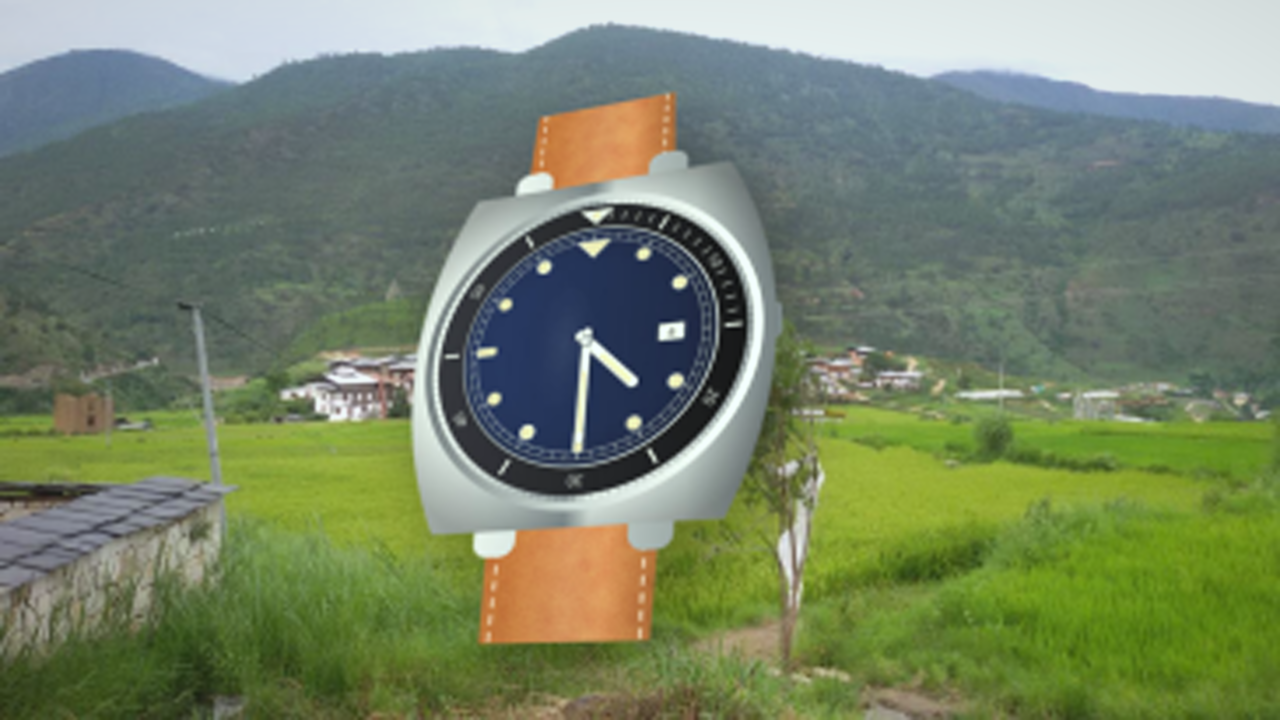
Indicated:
h=4 m=30
